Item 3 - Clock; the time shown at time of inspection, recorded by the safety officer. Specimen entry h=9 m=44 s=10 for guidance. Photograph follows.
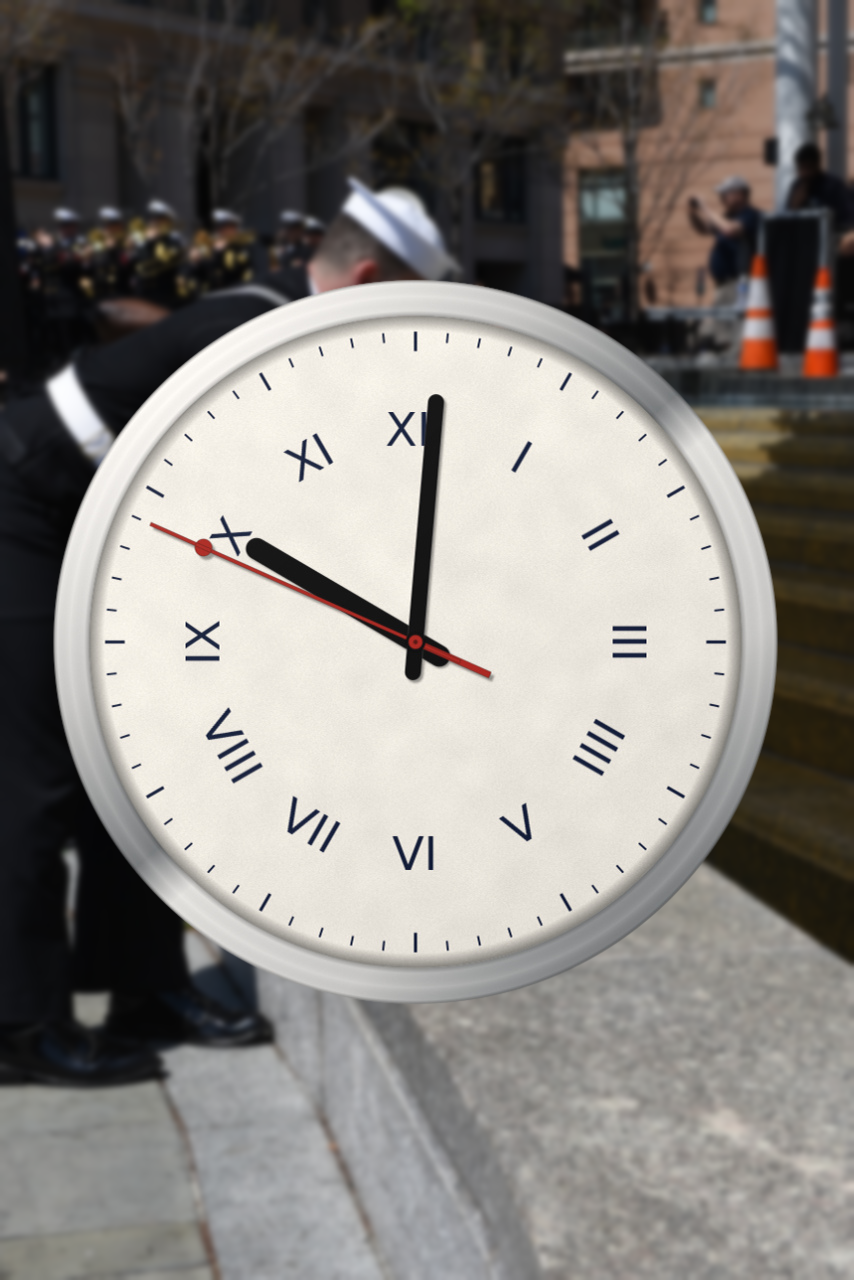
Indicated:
h=10 m=0 s=49
